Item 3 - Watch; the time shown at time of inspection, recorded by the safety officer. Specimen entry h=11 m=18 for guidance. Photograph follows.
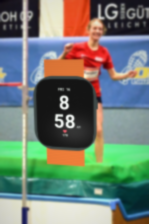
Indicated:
h=8 m=58
